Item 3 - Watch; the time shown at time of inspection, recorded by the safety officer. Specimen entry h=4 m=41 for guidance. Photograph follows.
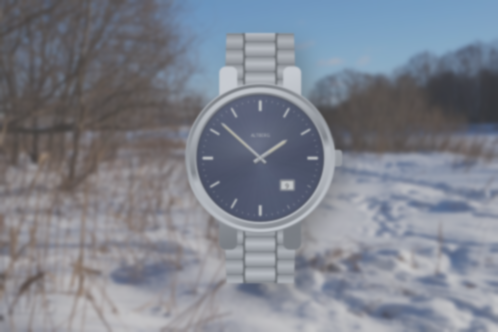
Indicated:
h=1 m=52
